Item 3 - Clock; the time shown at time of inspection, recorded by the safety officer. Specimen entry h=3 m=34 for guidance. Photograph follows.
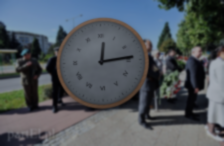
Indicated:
h=12 m=14
